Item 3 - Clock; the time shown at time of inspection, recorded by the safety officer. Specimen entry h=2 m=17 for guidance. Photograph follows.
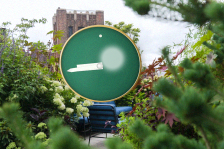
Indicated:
h=8 m=43
